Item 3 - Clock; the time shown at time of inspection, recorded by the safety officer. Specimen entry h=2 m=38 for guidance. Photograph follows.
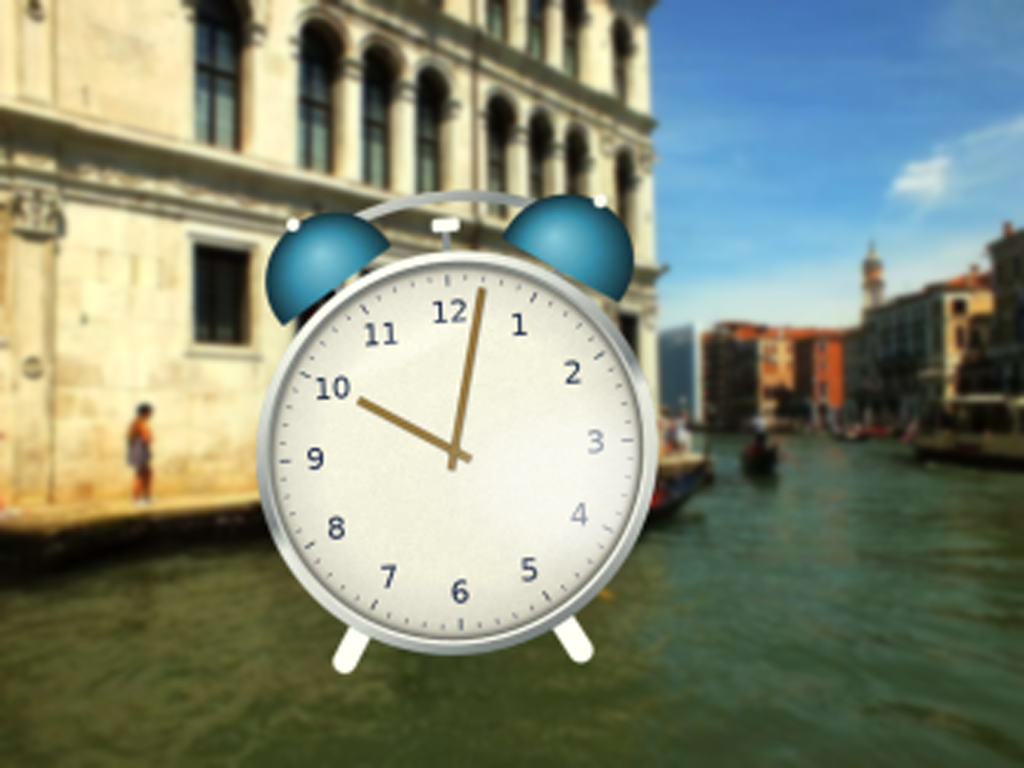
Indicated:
h=10 m=2
